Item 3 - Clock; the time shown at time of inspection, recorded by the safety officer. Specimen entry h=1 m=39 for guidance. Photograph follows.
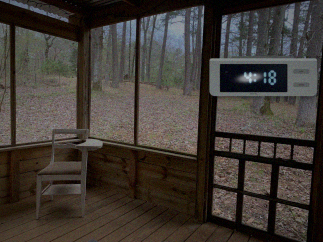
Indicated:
h=4 m=18
